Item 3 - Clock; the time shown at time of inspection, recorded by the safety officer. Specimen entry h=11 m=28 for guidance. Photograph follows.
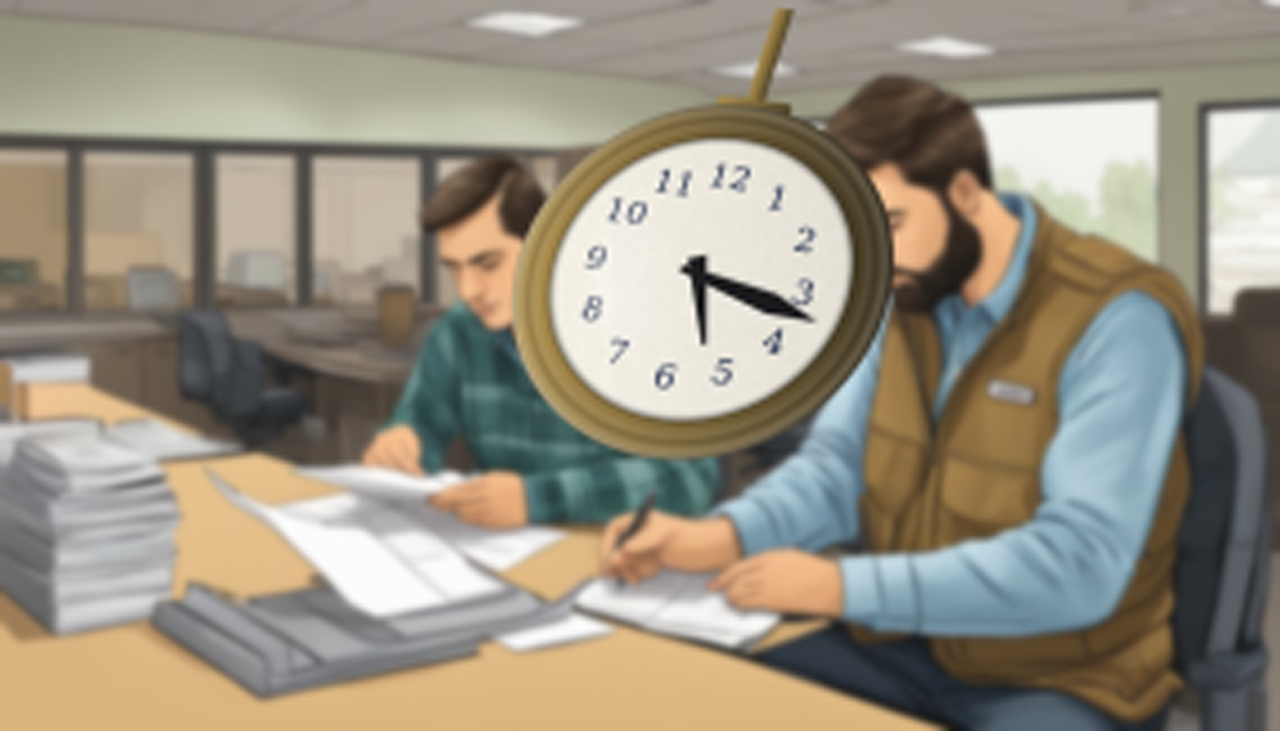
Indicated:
h=5 m=17
